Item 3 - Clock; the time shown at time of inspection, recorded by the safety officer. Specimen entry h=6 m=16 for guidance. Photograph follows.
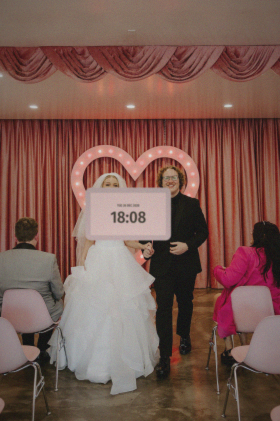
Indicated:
h=18 m=8
